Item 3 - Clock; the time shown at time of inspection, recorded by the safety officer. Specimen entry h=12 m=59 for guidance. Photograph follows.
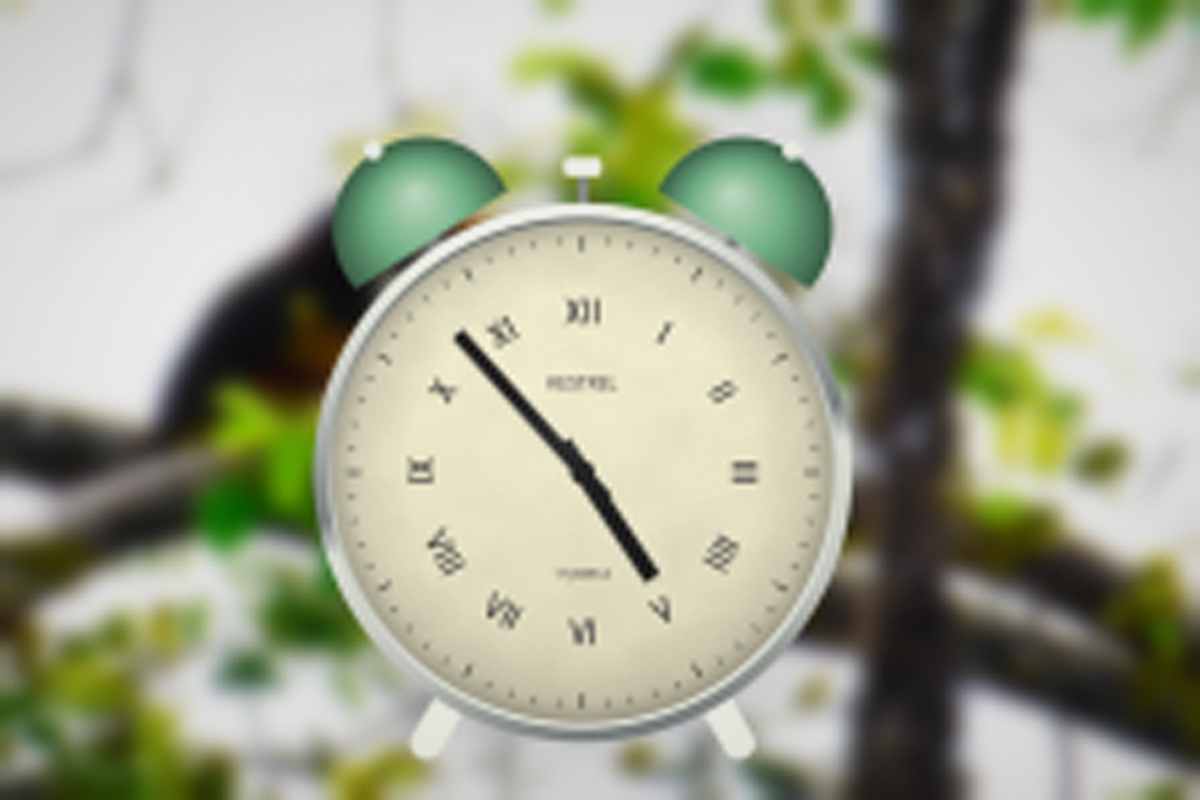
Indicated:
h=4 m=53
